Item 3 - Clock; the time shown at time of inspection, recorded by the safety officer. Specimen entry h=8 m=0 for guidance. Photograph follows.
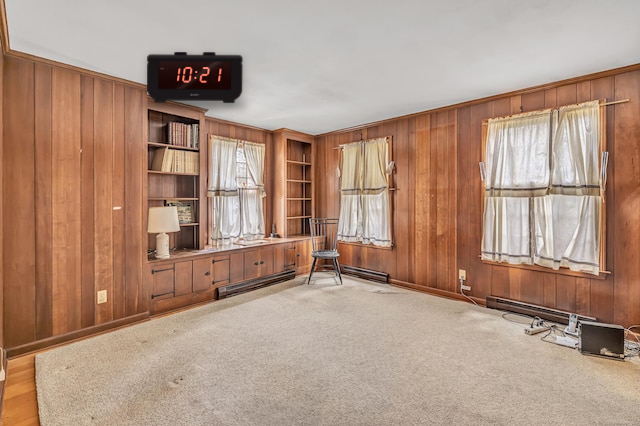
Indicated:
h=10 m=21
